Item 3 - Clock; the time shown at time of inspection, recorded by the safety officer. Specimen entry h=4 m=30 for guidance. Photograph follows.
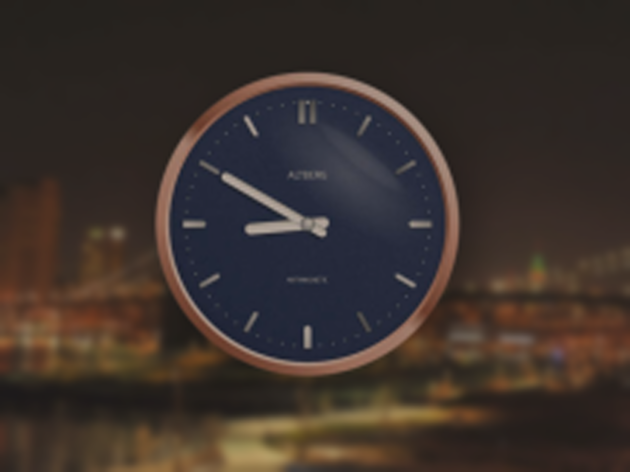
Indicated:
h=8 m=50
